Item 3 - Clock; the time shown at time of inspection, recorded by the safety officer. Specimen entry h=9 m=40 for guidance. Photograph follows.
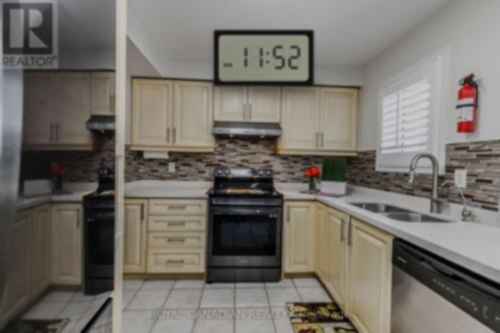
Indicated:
h=11 m=52
